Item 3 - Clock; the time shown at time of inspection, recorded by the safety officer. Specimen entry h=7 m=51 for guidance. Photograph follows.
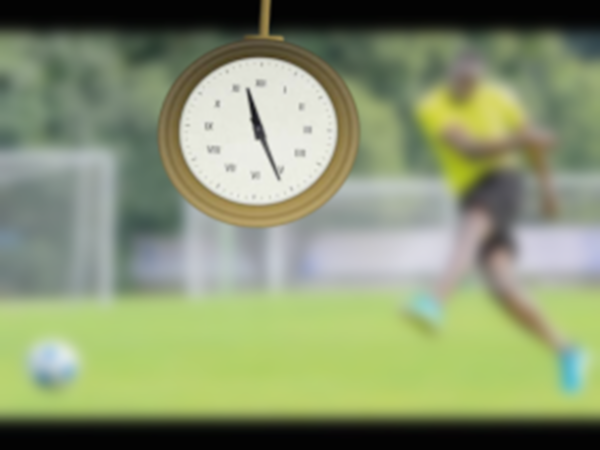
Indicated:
h=11 m=26
